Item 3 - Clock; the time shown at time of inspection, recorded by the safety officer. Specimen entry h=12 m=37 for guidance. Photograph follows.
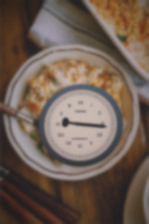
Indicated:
h=9 m=16
